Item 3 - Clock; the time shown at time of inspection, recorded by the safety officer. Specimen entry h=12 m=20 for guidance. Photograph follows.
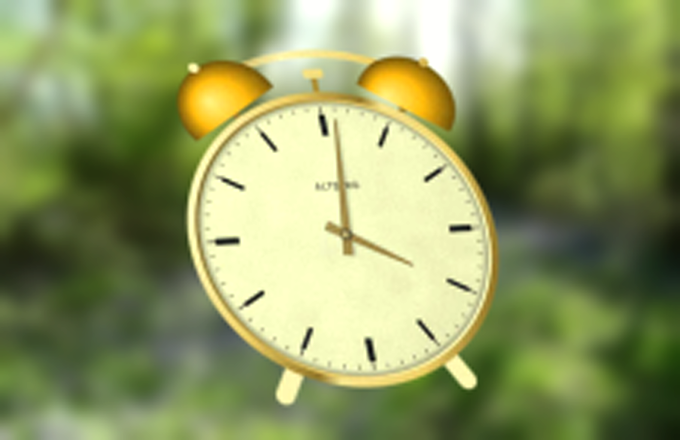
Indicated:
h=4 m=1
